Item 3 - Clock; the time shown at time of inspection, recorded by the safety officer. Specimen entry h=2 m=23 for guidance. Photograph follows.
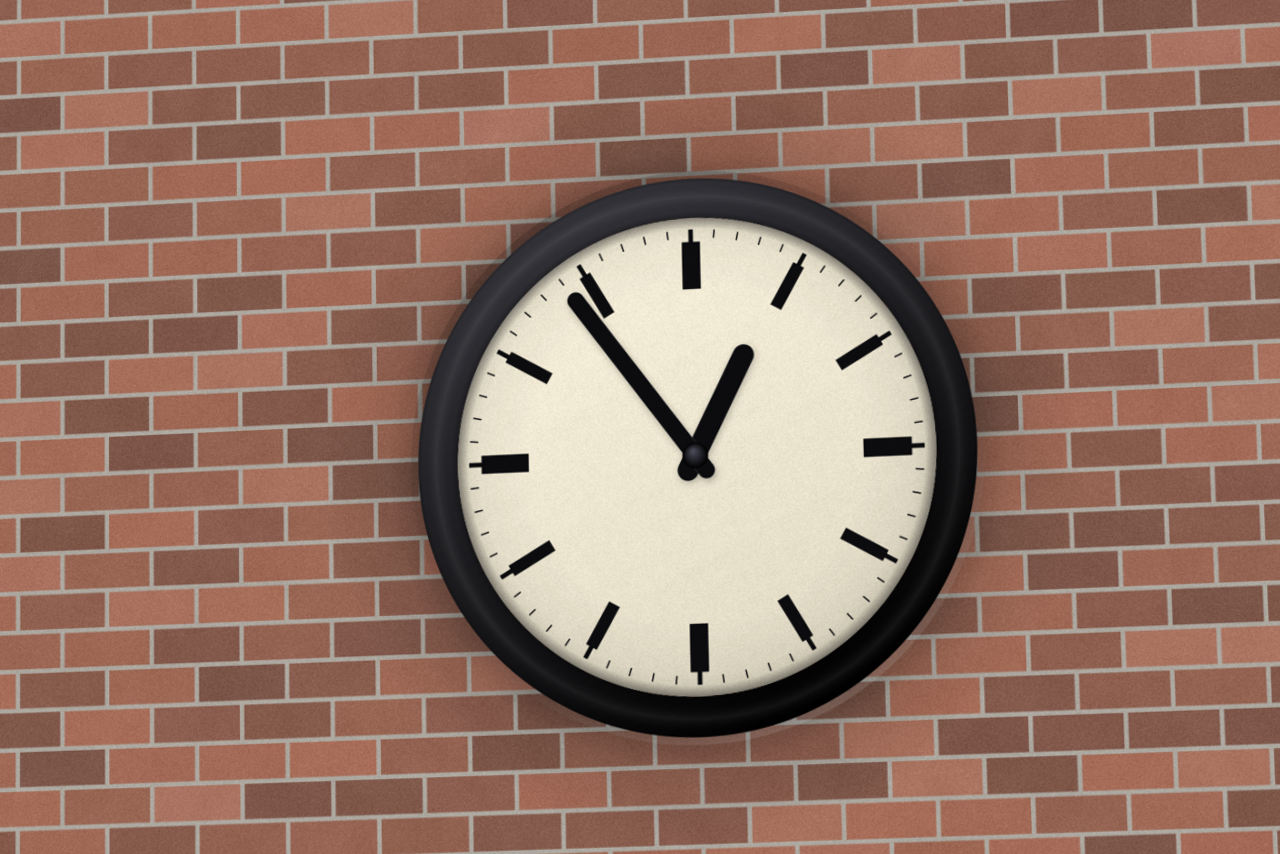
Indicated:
h=12 m=54
